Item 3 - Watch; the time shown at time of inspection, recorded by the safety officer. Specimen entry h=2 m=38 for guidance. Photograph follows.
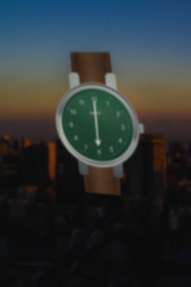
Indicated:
h=6 m=0
